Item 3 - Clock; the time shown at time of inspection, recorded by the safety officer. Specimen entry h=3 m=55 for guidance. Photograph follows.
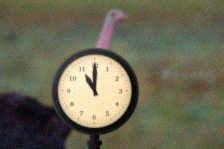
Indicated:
h=11 m=0
